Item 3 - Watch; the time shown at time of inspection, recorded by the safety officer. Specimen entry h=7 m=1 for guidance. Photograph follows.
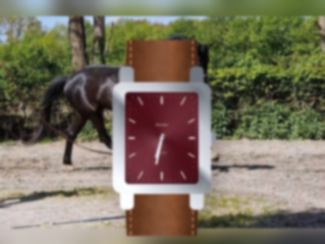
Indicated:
h=6 m=32
